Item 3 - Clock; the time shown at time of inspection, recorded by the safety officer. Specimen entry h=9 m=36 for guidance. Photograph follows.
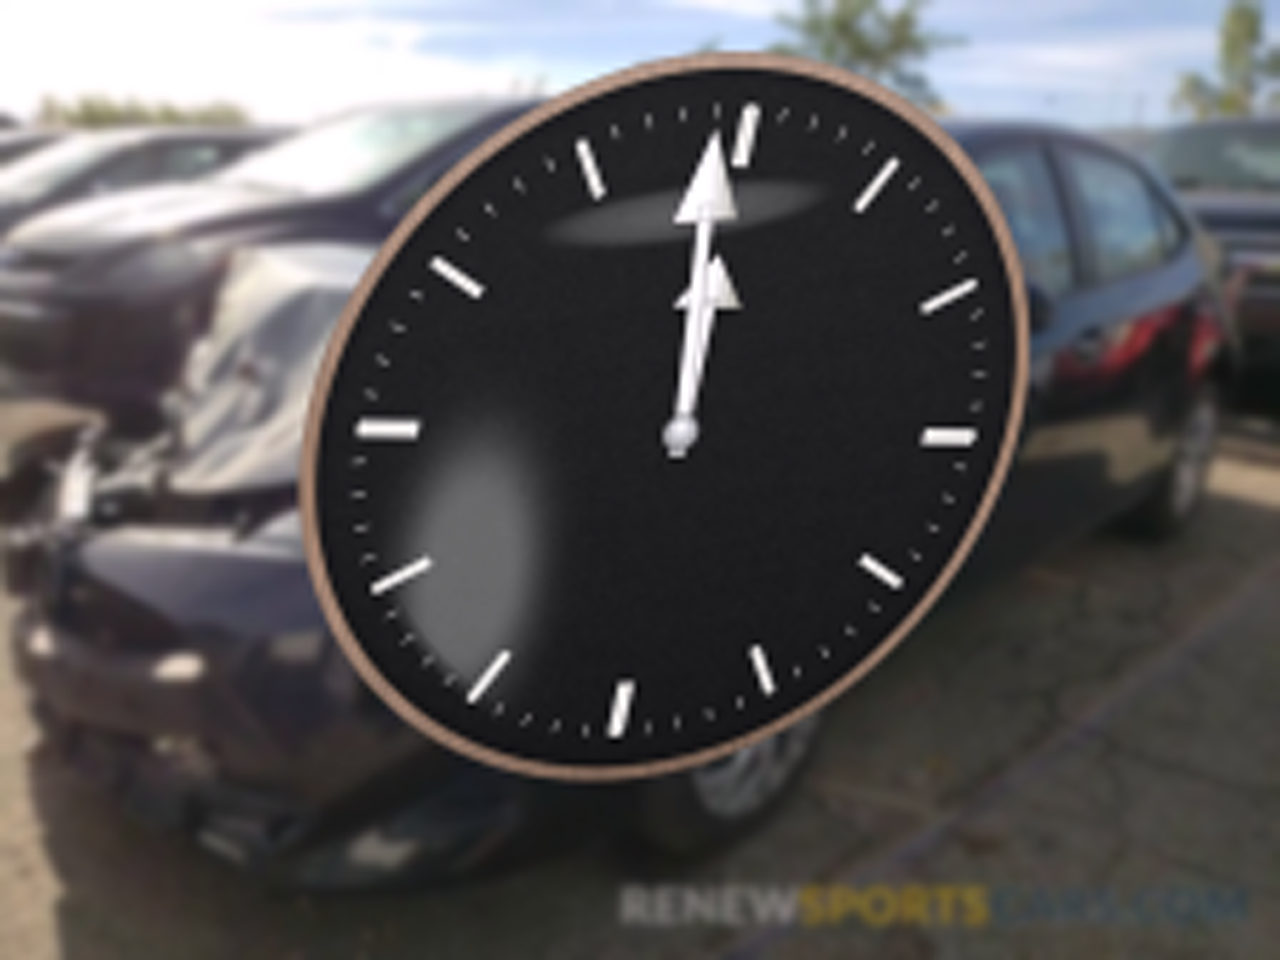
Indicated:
h=11 m=59
